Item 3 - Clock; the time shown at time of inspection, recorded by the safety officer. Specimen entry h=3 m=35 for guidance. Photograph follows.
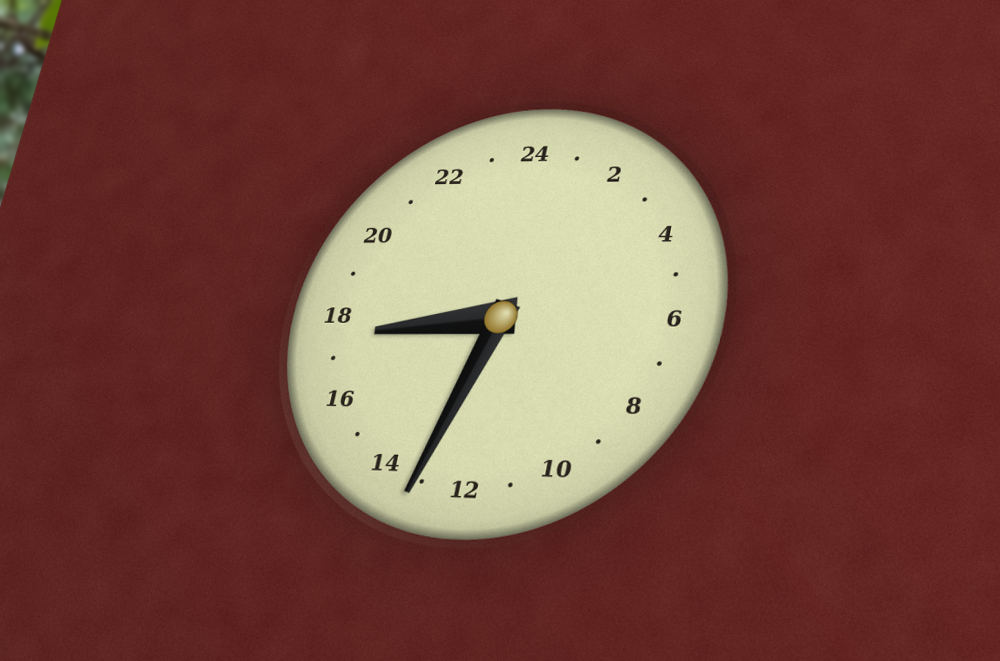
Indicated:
h=17 m=33
